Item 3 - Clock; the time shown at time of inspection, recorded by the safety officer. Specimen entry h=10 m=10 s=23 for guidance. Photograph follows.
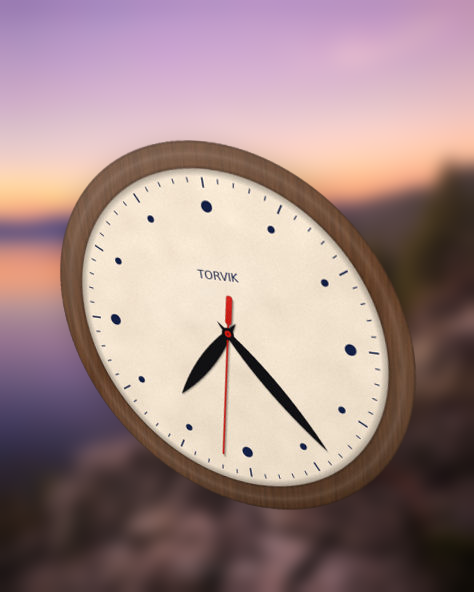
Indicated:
h=7 m=23 s=32
